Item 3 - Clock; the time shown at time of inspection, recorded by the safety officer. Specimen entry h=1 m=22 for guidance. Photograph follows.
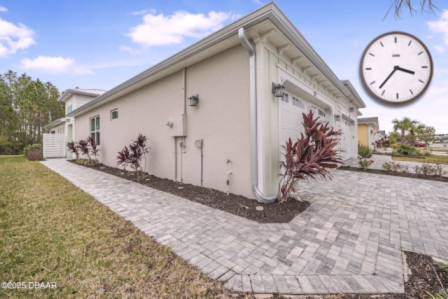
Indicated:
h=3 m=37
